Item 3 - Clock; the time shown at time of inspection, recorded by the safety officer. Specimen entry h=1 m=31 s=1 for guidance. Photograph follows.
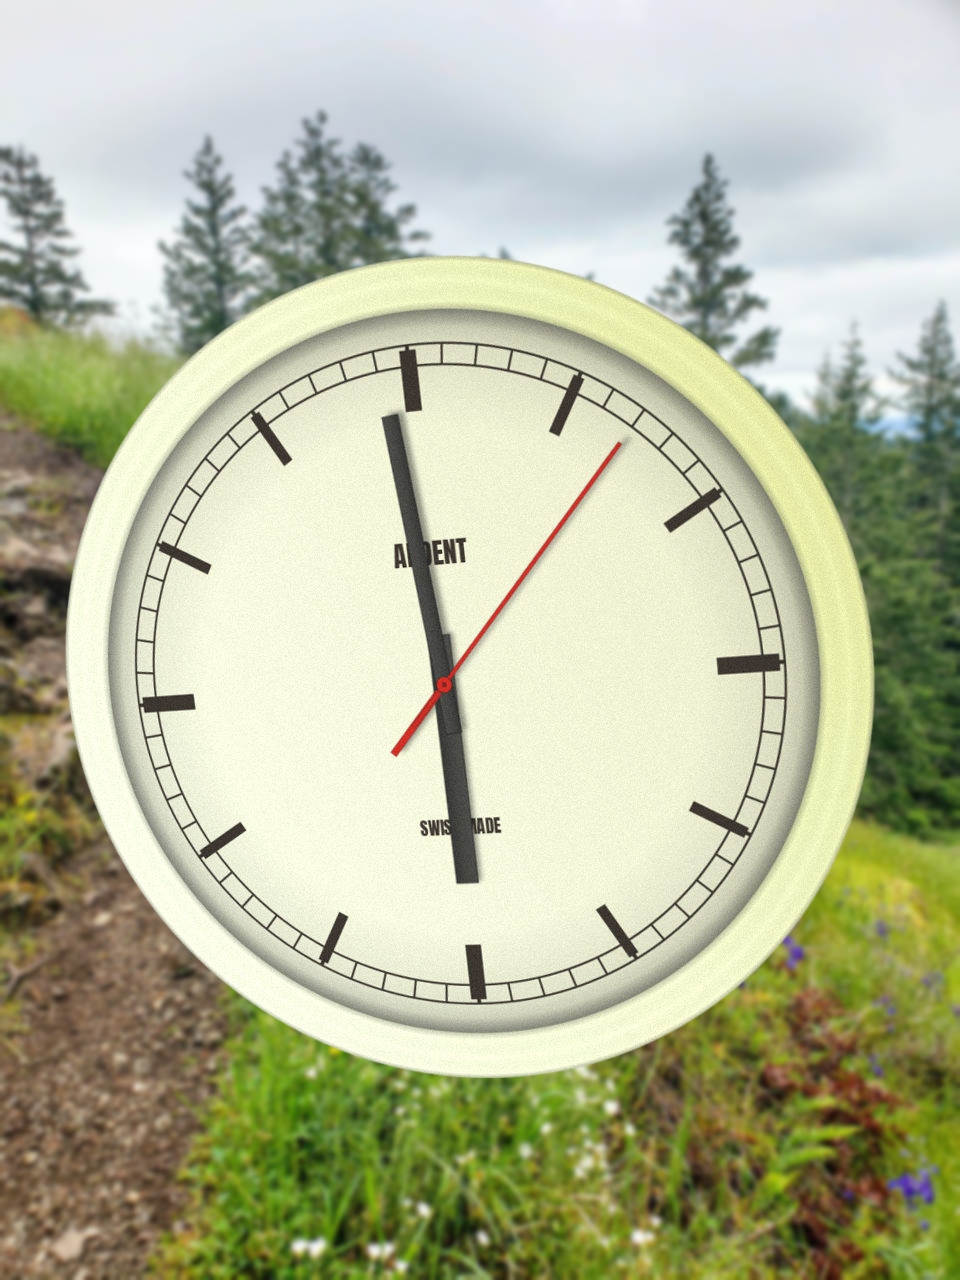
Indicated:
h=5 m=59 s=7
